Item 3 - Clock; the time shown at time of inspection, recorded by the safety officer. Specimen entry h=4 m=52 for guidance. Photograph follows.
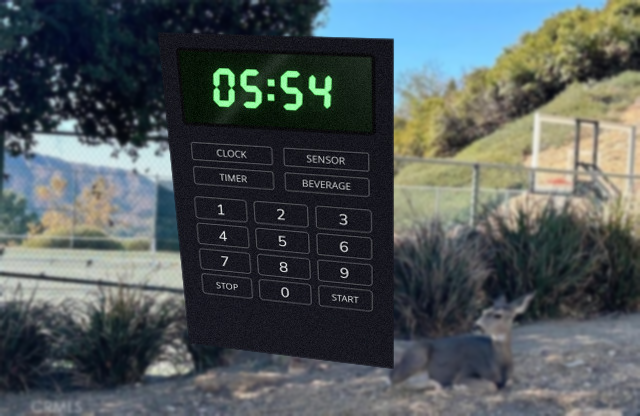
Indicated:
h=5 m=54
